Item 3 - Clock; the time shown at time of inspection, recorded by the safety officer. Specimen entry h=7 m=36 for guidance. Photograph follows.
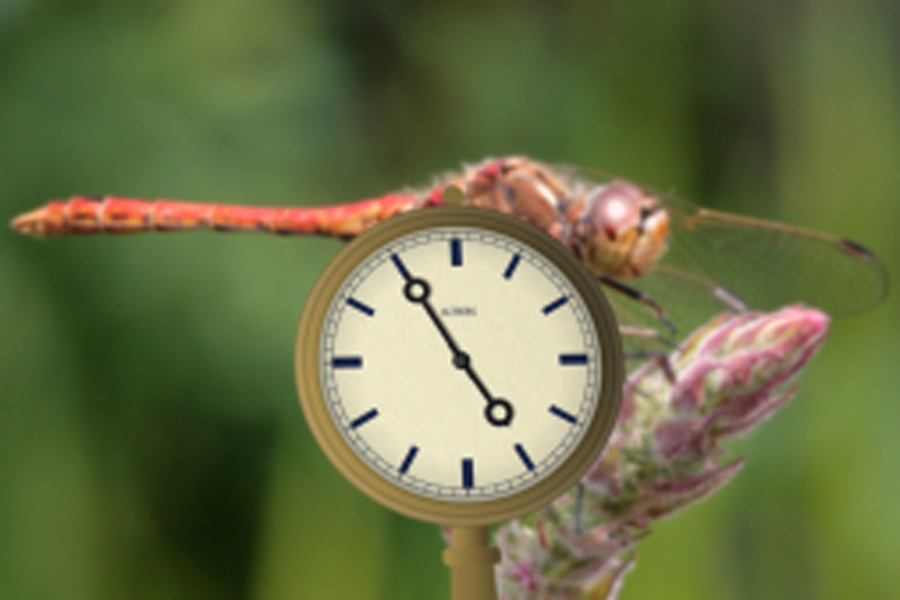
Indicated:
h=4 m=55
